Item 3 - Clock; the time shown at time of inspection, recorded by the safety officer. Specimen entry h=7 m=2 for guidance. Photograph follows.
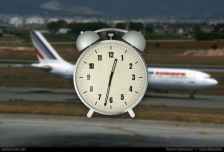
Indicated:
h=12 m=32
